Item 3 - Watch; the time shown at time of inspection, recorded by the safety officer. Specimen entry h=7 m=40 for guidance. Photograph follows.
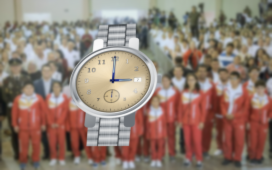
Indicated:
h=3 m=0
